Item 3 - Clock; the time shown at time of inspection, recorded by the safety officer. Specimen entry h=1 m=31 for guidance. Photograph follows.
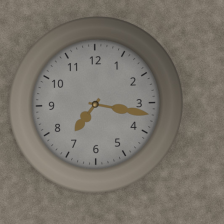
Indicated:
h=7 m=17
